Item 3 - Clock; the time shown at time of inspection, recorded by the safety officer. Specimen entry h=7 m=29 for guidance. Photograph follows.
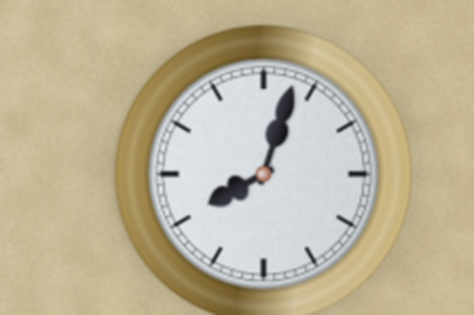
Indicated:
h=8 m=3
